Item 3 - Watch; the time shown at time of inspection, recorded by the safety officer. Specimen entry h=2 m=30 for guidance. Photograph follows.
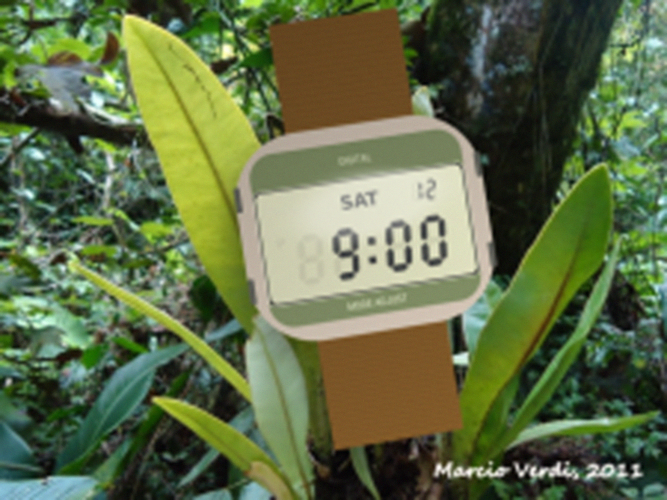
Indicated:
h=9 m=0
